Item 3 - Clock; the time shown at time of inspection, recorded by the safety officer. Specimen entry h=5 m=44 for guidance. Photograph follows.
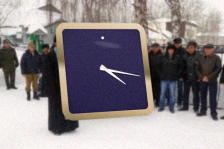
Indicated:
h=4 m=17
